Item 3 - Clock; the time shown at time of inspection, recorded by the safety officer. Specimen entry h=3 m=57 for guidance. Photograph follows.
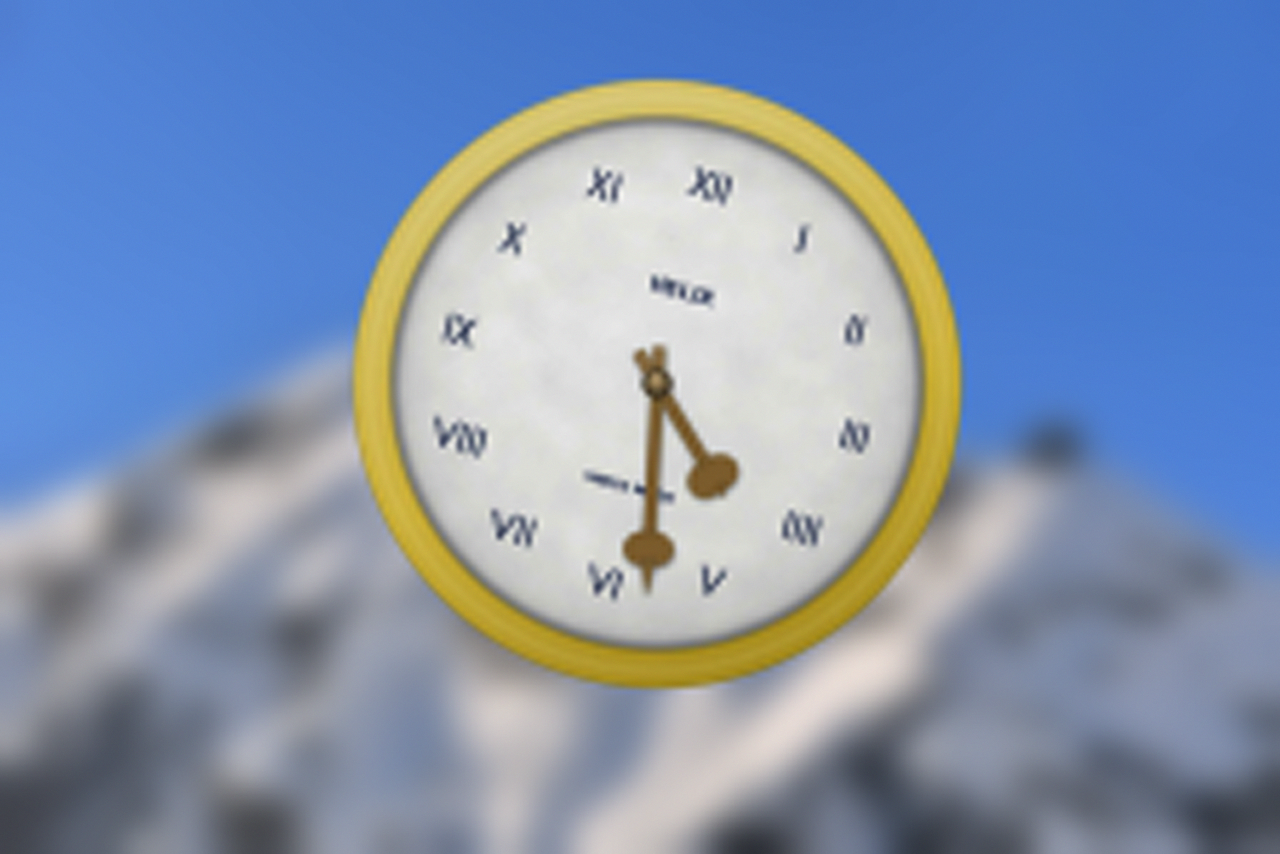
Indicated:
h=4 m=28
